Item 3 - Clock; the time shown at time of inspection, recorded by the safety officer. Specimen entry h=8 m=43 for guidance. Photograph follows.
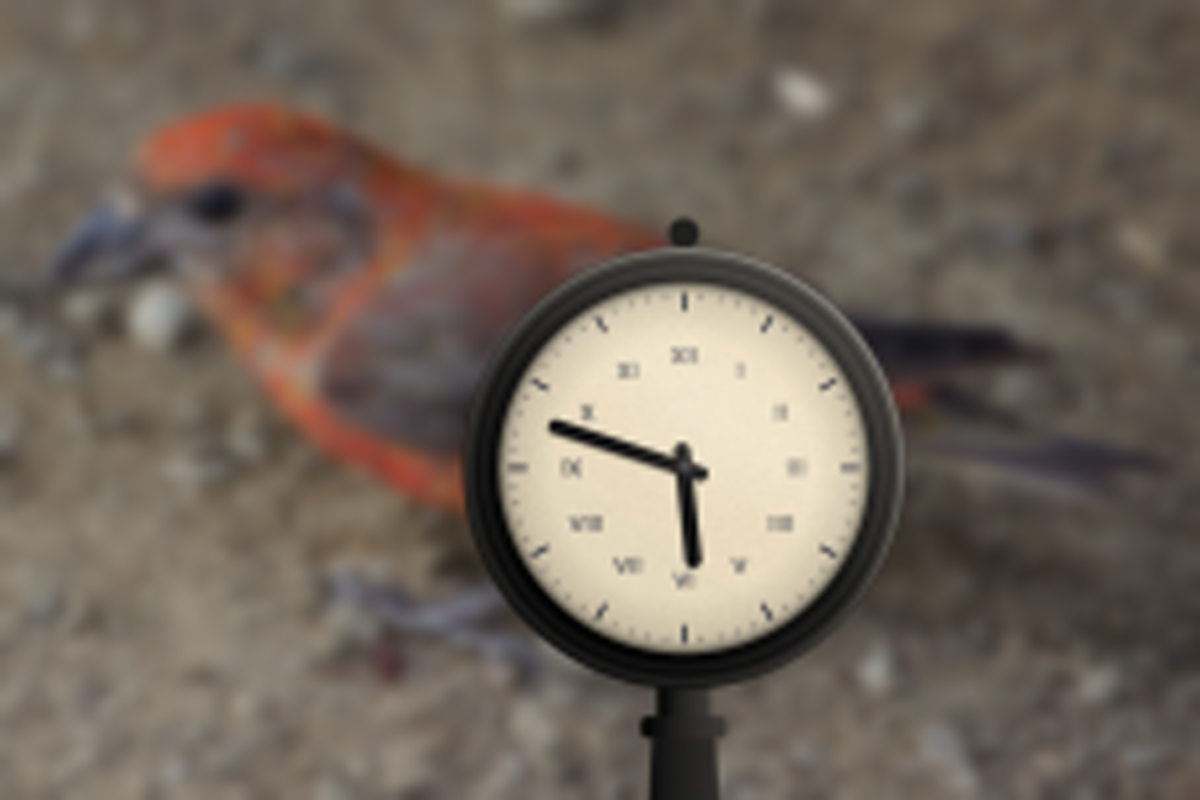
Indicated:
h=5 m=48
